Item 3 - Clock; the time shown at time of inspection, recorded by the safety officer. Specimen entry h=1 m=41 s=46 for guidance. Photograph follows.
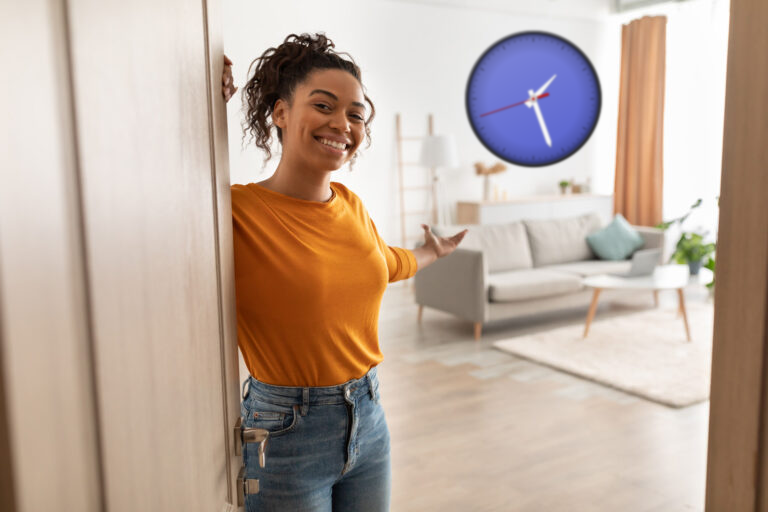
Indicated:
h=1 m=26 s=42
